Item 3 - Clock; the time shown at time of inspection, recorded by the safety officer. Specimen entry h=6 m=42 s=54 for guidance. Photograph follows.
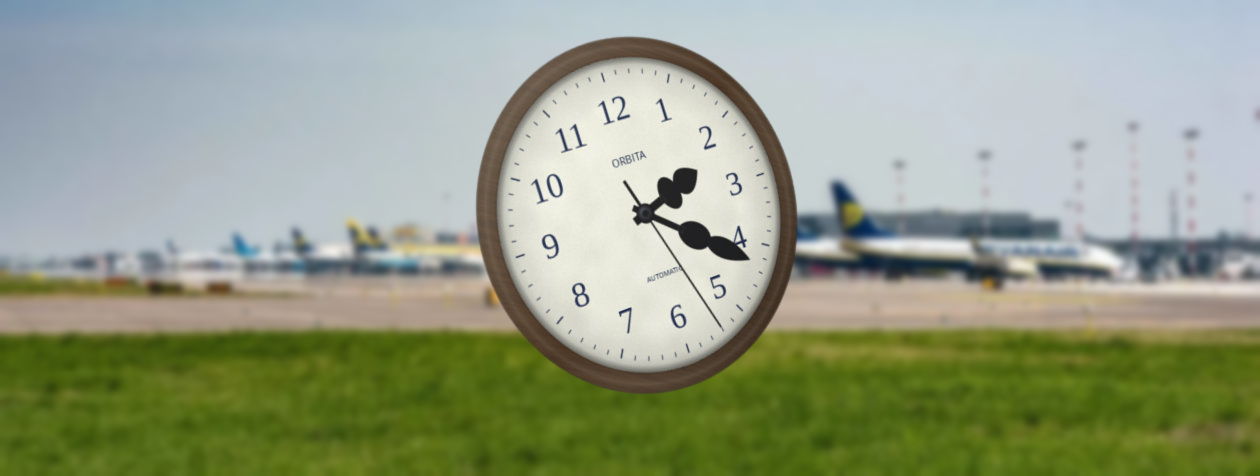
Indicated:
h=2 m=21 s=27
